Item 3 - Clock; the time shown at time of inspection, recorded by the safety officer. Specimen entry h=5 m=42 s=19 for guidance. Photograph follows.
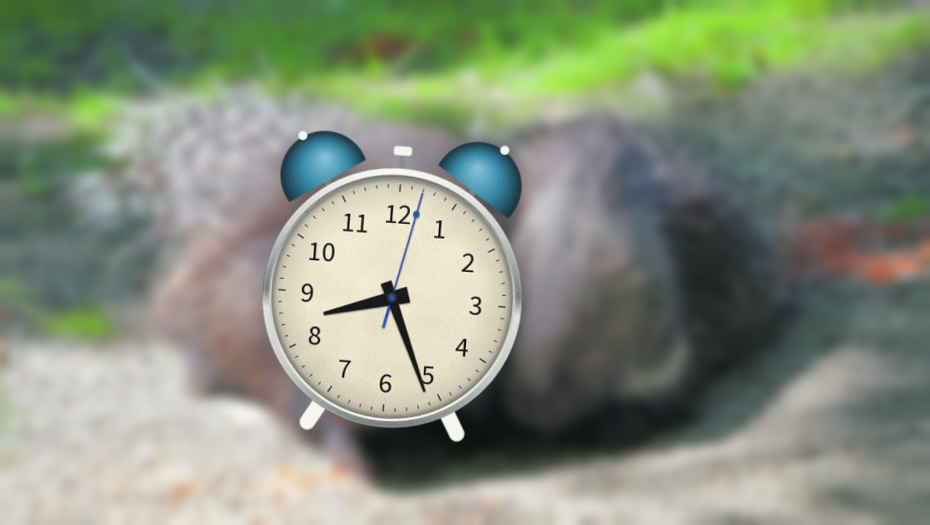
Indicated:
h=8 m=26 s=2
